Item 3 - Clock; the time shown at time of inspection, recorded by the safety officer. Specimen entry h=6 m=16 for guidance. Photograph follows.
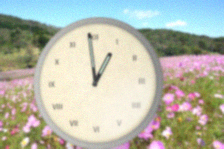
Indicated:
h=12 m=59
